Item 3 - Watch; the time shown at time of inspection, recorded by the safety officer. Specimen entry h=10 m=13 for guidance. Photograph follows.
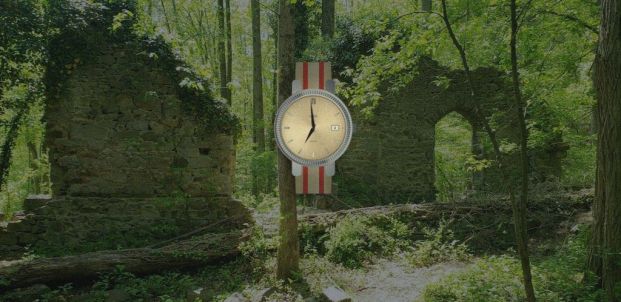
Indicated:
h=6 m=59
